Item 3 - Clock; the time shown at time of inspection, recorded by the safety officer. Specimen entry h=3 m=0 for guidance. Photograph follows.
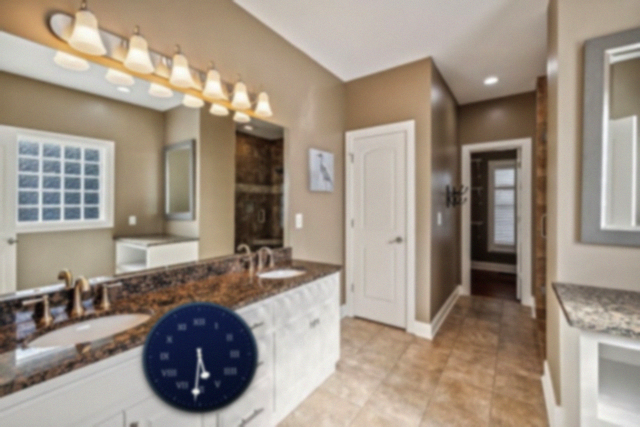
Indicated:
h=5 m=31
